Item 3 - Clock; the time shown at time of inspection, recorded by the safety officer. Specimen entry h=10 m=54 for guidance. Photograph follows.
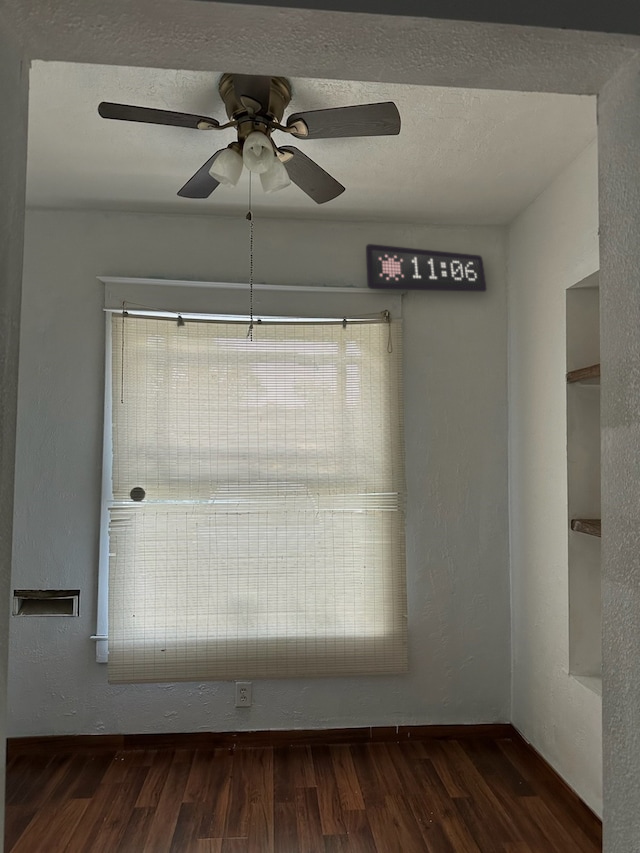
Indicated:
h=11 m=6
